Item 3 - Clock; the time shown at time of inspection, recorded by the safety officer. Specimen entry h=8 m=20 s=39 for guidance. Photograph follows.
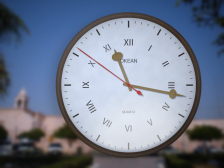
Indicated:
h=11 m=16 s=51
